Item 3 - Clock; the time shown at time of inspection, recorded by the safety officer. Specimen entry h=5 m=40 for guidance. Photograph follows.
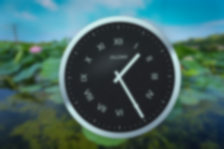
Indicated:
h=1 m=25
